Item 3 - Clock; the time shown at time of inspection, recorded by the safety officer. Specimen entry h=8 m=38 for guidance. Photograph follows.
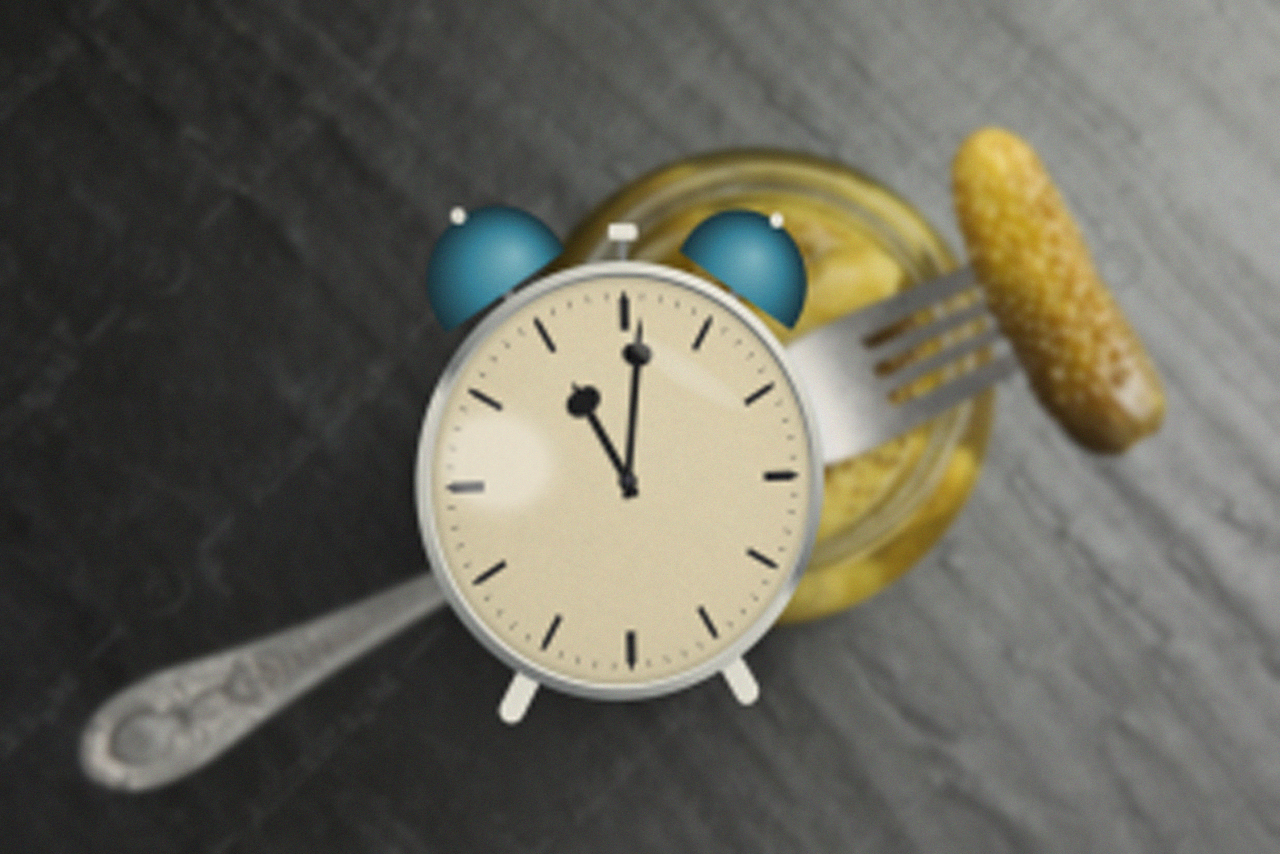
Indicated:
h=11 m=1
